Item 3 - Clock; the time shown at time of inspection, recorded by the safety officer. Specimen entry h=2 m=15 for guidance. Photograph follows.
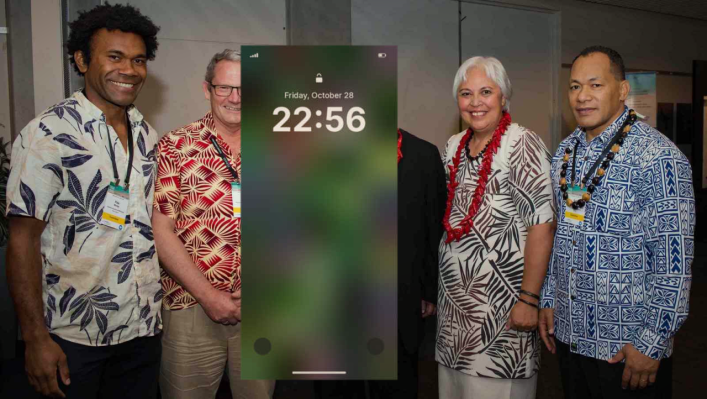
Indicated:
h=22 m=56
